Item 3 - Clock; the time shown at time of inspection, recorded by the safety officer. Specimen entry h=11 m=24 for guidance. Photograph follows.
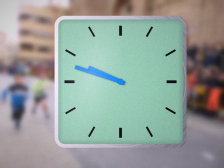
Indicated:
h=9 m=48
